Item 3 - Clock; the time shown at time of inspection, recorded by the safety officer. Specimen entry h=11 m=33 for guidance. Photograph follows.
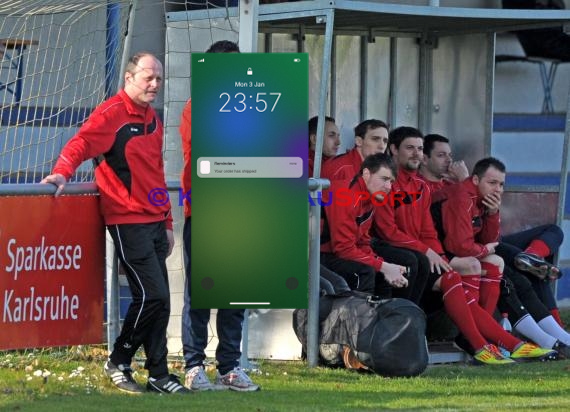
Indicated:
h=23 m=57
